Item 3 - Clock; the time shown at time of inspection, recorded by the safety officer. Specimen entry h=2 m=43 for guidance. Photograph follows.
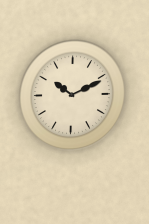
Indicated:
h=10 m=11
